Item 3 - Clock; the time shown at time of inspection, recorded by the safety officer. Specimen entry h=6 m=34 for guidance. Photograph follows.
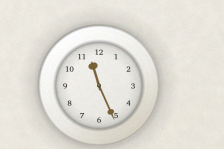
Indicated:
h=11 m=26
